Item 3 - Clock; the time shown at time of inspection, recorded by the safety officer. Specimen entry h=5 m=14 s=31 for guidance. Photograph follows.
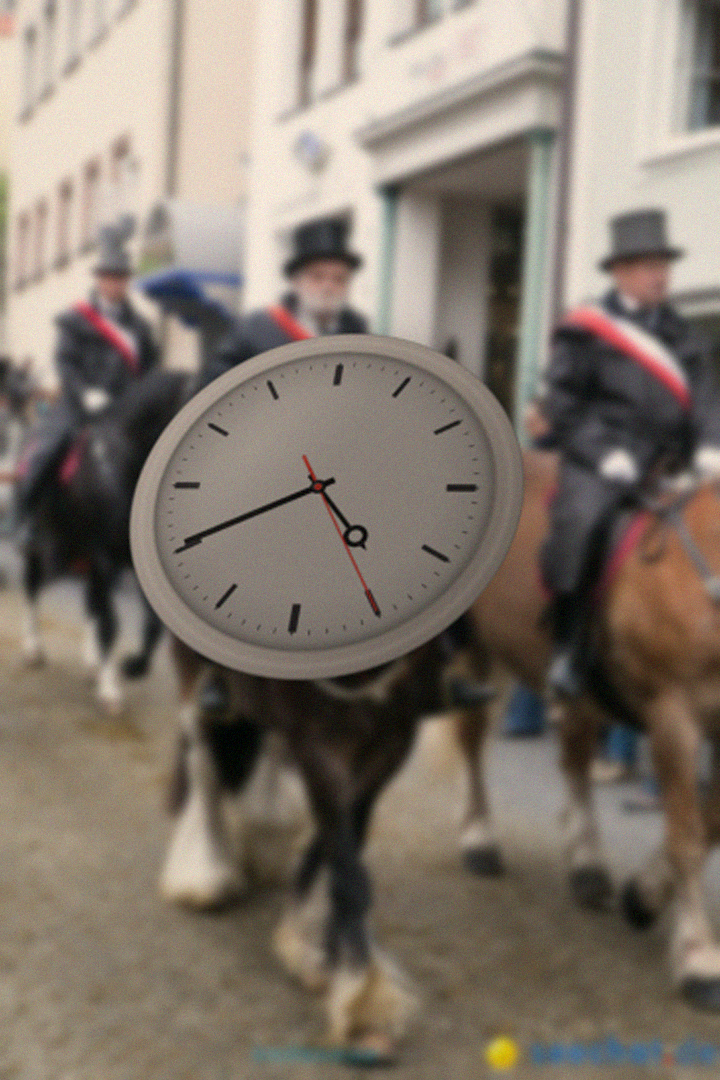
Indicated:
h=4 m=40 s=25
